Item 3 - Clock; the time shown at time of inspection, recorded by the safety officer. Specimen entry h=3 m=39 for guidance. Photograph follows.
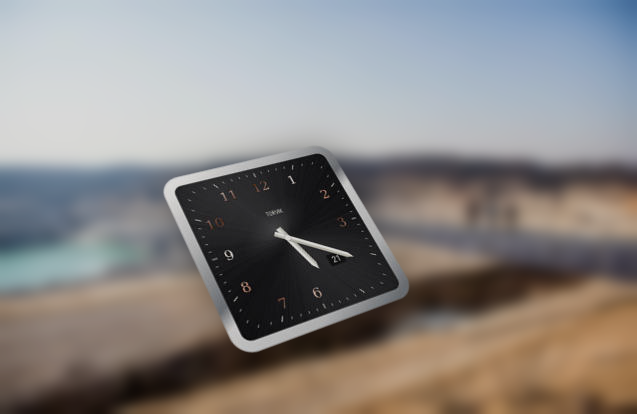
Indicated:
h=5 m=21
